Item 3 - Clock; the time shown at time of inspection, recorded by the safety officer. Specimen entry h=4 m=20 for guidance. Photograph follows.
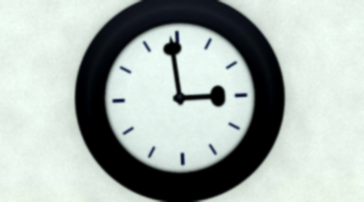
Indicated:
h=2 m=59
